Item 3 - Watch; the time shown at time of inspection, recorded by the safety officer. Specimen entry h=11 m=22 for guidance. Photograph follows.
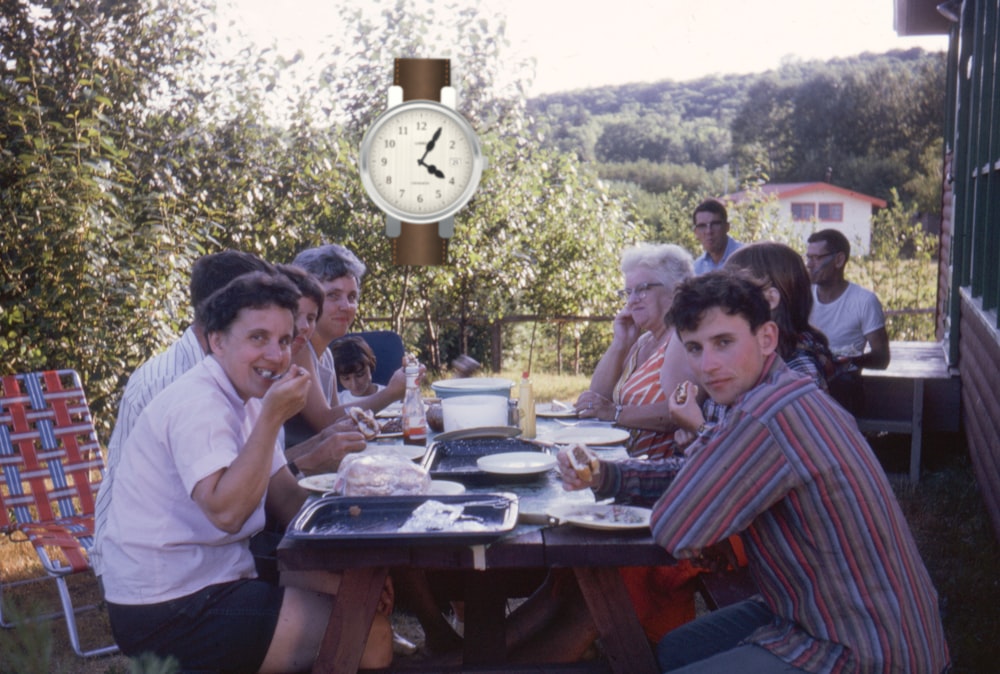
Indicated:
h=4 m=5
